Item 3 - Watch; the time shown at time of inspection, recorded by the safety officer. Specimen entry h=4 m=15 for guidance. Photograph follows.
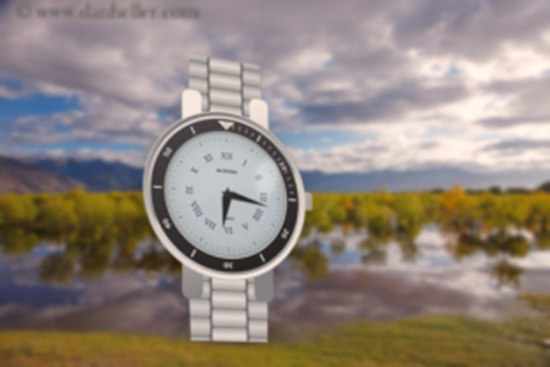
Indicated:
h=6 m=17
